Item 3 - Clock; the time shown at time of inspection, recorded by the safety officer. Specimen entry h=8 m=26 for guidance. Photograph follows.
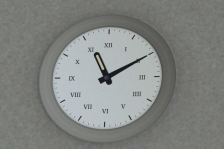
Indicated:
h=11 m=10
